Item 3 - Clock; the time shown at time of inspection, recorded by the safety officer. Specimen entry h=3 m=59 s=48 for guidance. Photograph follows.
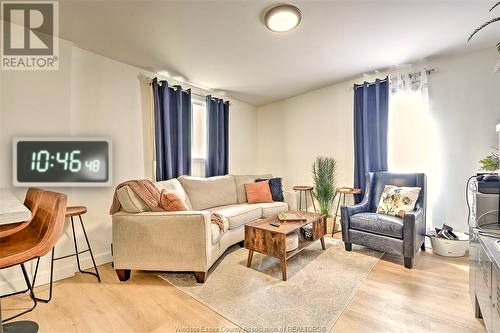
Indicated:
h=10 m=46 s=48
